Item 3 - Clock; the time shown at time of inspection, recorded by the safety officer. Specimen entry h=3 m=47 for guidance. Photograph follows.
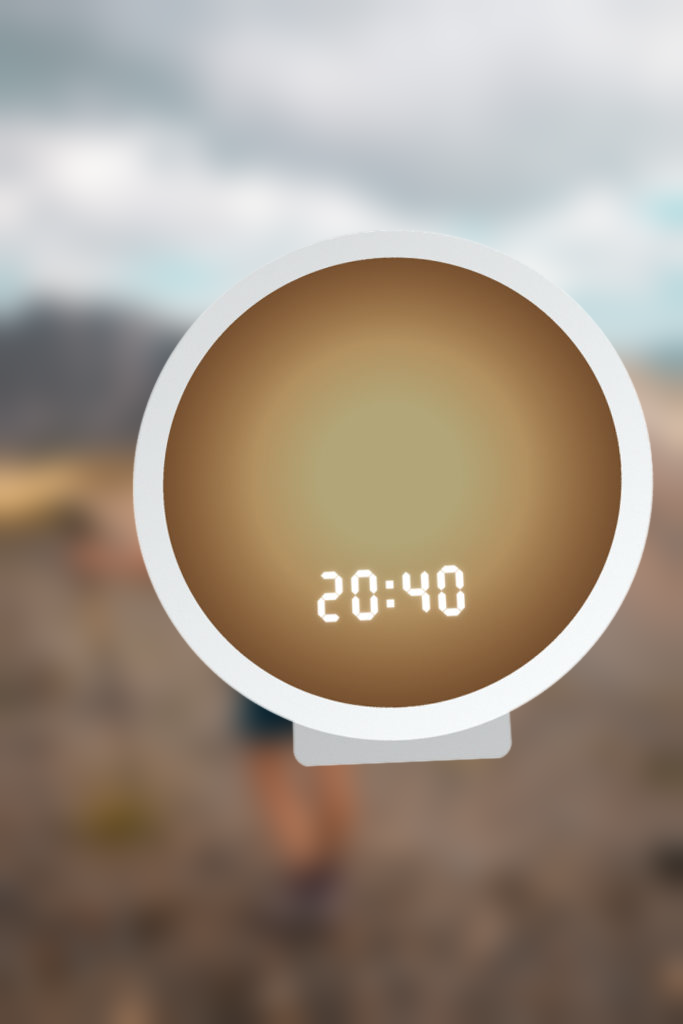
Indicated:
h=20 m=40
